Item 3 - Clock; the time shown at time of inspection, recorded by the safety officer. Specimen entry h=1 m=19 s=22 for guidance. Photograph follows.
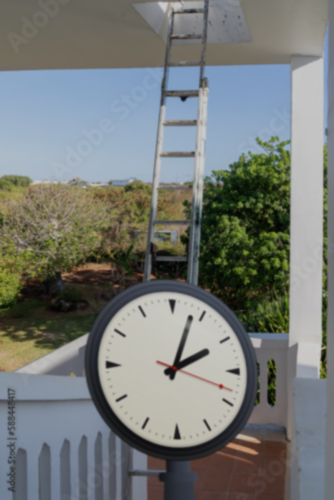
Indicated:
h=2 m=3 s=18
